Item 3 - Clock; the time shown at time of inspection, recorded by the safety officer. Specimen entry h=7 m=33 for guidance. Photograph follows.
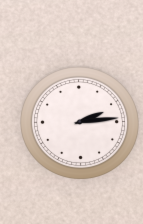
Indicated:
h=2 m=14
